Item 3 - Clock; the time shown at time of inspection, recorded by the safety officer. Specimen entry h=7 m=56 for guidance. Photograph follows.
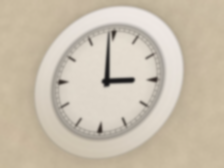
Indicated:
h=2 m=59
